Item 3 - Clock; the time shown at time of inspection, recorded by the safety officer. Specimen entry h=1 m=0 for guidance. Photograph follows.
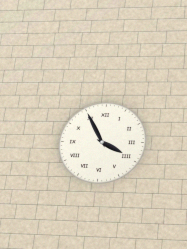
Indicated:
h=3 m=55
